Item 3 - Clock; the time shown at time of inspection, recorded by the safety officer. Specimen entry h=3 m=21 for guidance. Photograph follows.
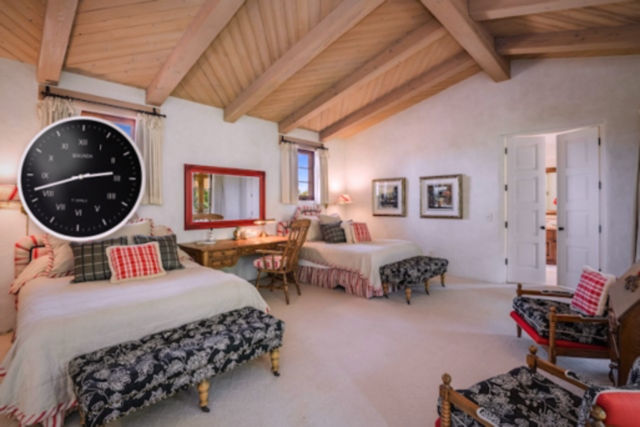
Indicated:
h=2 m=42
